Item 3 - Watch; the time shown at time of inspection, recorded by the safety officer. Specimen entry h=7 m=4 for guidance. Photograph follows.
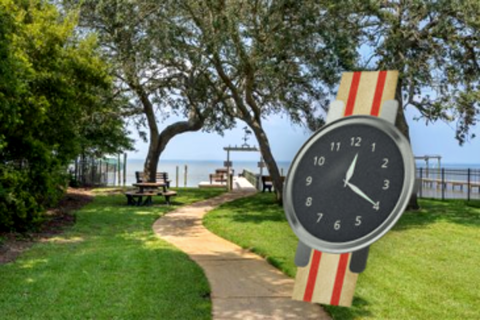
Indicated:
h=12 m=20
